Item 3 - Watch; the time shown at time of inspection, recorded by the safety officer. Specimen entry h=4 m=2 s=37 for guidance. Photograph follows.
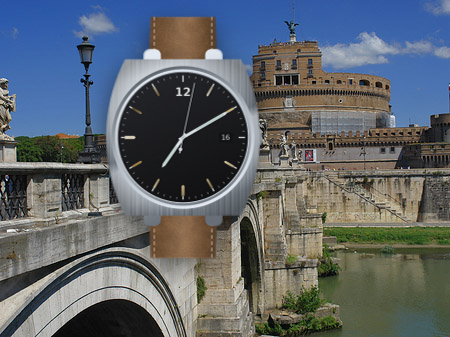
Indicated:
h=7 m=10 s=2
